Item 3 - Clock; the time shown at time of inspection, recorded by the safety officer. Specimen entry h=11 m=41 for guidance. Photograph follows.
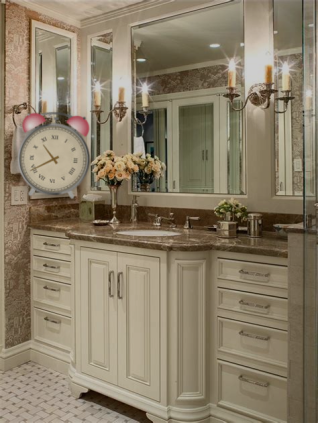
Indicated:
h=10 m=40
